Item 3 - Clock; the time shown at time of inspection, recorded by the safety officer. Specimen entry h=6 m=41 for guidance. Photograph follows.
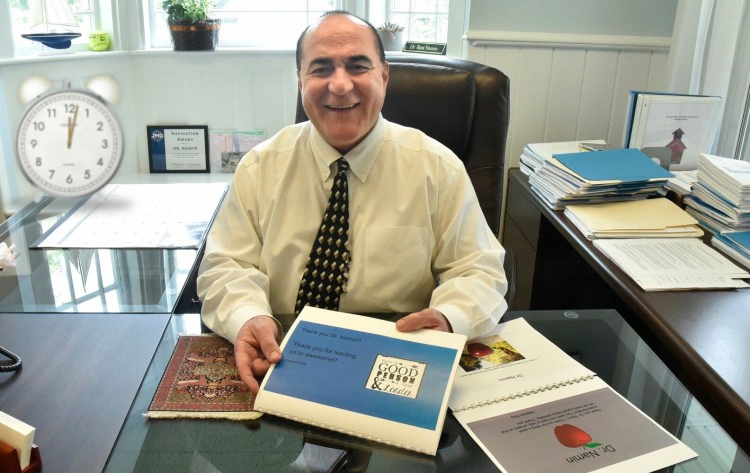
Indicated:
h=12 m=2
